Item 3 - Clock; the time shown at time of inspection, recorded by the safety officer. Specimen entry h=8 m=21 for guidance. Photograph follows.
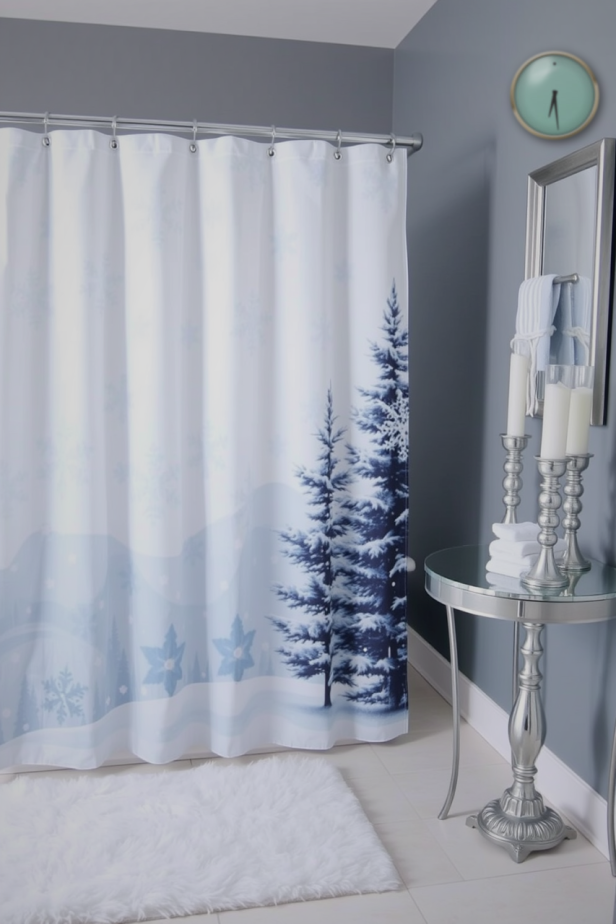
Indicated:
h=6 m=29
